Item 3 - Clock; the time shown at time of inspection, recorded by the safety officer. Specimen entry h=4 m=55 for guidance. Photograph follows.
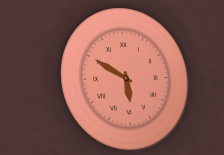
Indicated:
h=5 m=50
